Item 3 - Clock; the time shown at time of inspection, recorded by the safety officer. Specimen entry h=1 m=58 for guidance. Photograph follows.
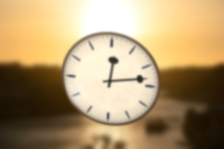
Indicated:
h=12 m=13
